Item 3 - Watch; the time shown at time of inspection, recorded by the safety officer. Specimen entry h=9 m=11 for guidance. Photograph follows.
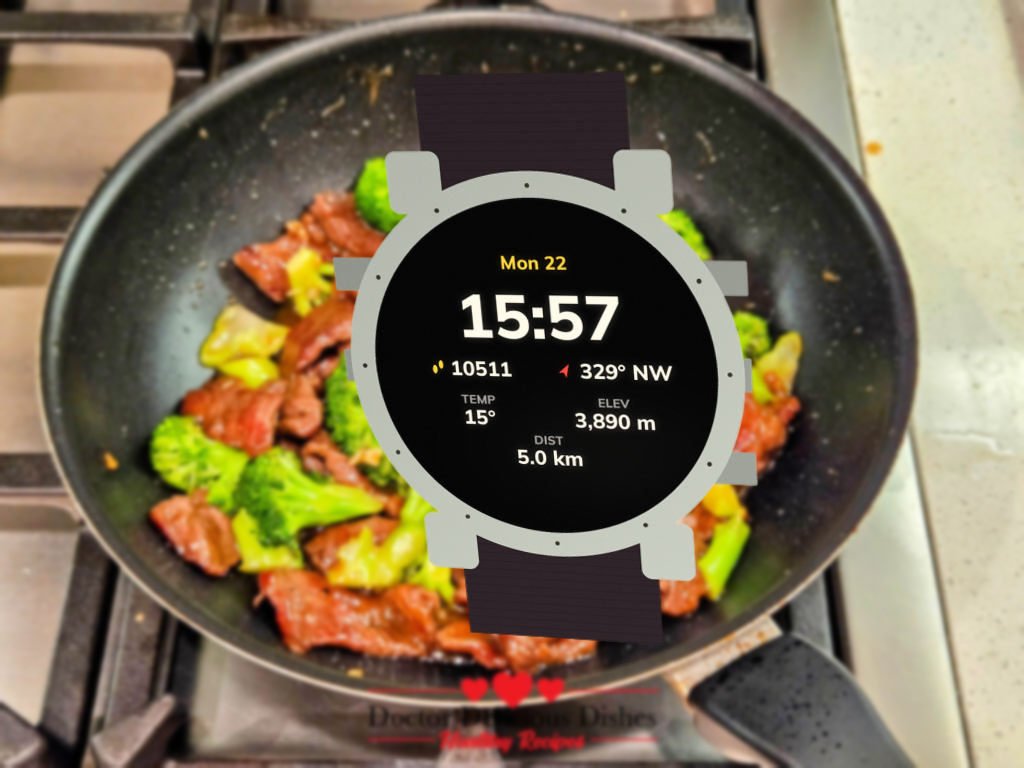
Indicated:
h=15 m=57
